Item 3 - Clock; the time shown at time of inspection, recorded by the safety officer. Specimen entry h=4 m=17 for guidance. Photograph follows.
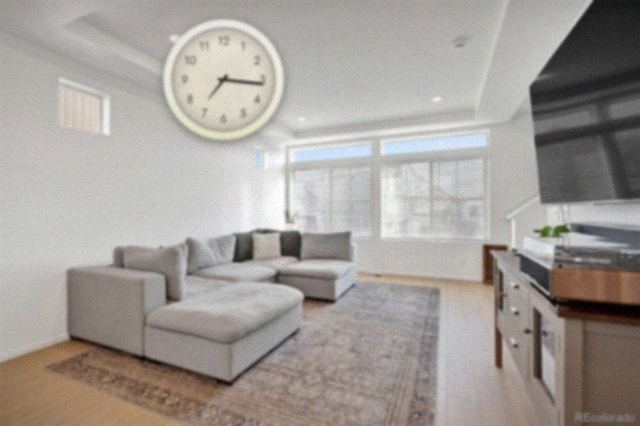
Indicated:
h=7 m=16
